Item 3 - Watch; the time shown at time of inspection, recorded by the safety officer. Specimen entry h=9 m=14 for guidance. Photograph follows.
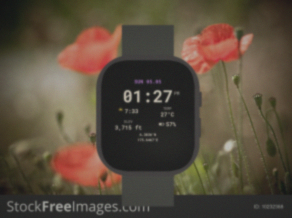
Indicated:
h=1 m=27
